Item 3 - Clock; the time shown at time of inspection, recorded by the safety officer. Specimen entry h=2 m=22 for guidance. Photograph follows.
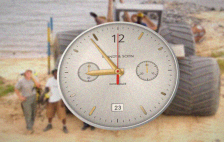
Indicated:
h=8 m=54
